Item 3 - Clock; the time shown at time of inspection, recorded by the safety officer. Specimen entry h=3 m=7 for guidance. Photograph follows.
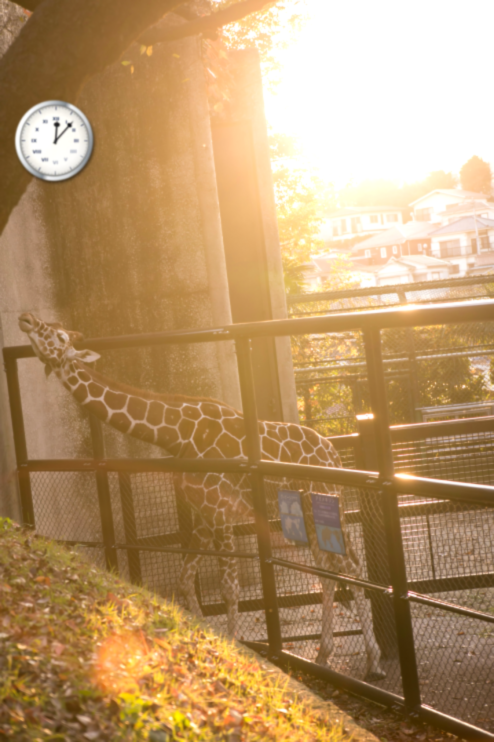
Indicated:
h=12 m=7
